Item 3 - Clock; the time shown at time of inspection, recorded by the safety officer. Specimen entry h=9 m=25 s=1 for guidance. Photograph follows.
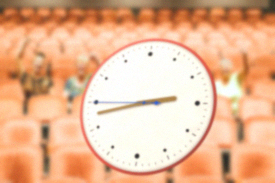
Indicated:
h=2 m=42 s=45
